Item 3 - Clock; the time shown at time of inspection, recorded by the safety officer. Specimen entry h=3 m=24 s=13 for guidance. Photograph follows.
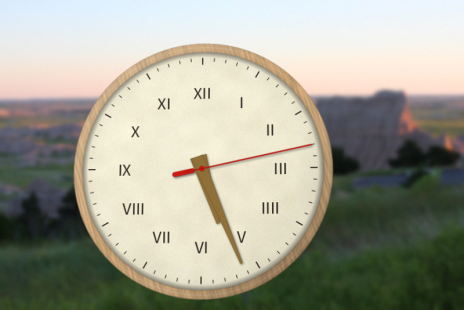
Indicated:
h=5 m=26 s=13
